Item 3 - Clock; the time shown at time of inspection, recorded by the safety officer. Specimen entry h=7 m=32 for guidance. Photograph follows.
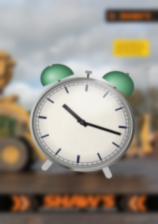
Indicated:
h=10 m=17
